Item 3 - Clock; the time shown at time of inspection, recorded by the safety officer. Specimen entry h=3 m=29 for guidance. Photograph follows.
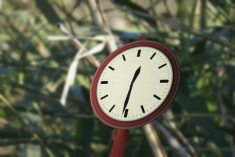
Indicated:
h=12 m=31
